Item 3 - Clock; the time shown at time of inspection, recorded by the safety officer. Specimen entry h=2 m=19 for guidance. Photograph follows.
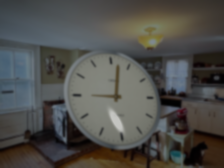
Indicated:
h=9 m=2
